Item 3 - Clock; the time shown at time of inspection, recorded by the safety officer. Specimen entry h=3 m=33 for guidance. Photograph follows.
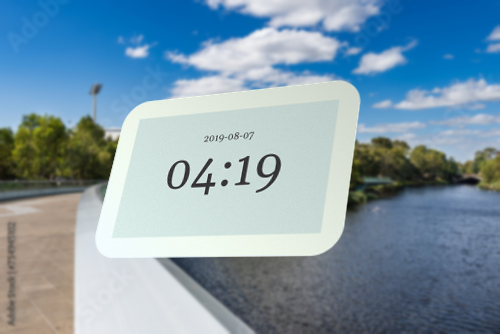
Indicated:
h=4 m=19
